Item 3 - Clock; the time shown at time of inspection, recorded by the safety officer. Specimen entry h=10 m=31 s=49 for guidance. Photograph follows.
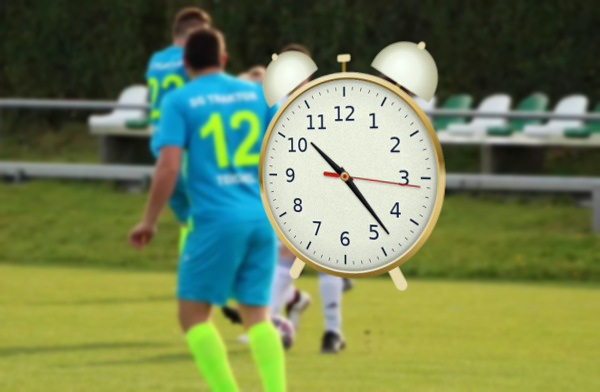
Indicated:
h=10 m=23 s=16
